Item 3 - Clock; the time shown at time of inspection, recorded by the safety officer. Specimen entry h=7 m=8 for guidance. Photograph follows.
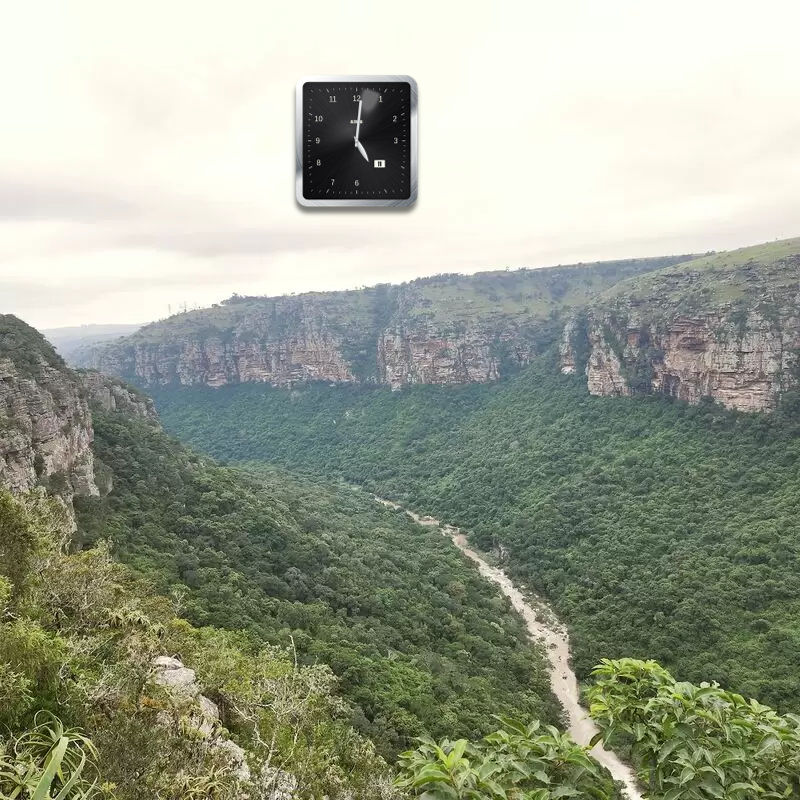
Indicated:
h=5 m=1
